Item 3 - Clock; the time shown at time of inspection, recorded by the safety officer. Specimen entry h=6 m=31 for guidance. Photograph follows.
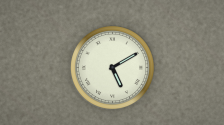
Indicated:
h=5 m=10
